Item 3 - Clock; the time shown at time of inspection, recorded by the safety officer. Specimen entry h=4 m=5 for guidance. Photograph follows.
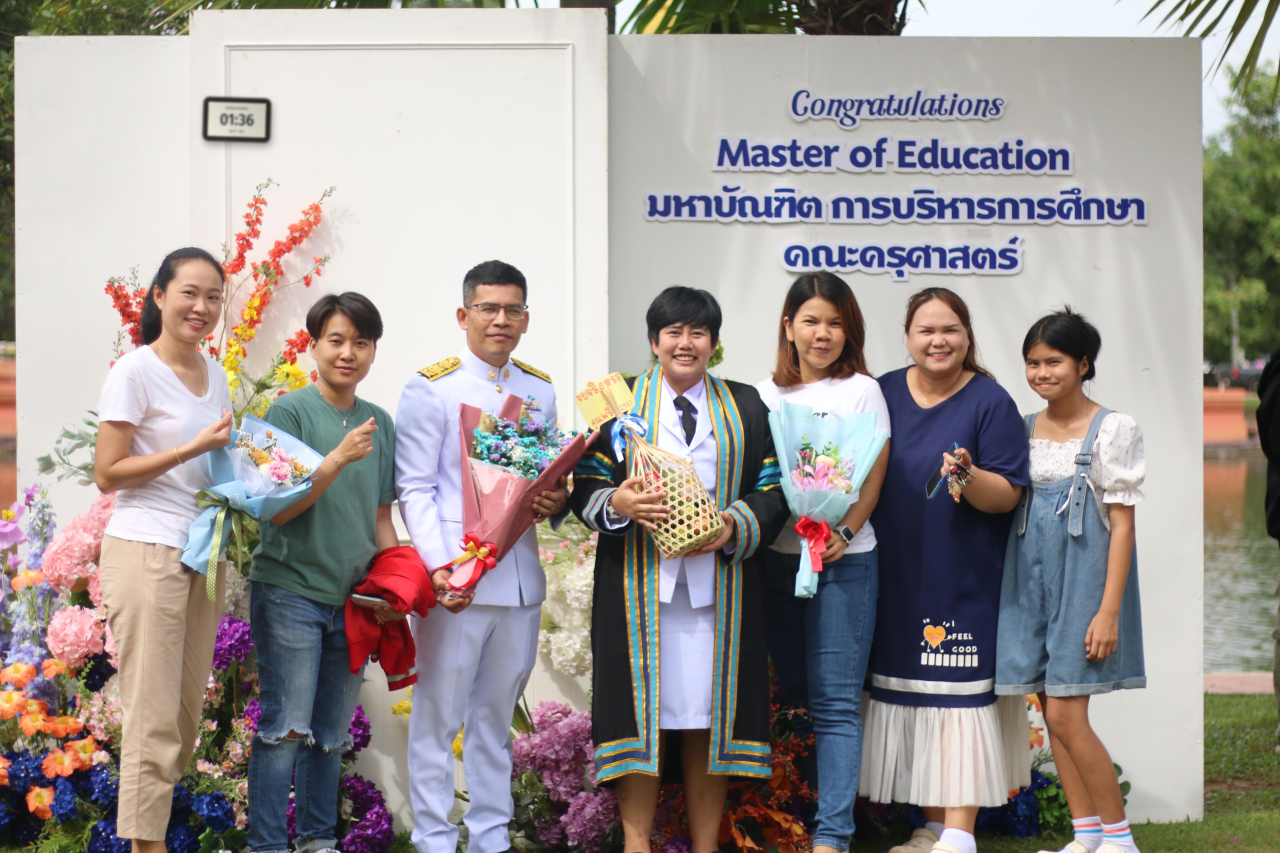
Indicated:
h=1 m=36
